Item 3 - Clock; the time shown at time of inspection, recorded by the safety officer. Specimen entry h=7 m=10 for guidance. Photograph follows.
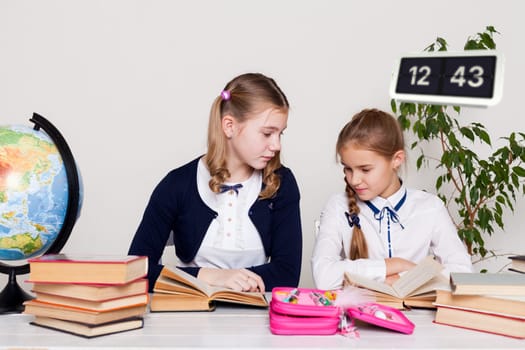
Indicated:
h=12 m=43
